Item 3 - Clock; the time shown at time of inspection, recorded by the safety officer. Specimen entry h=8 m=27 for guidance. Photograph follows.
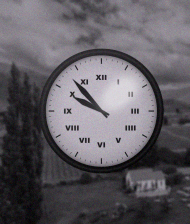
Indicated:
h=9 m=53
